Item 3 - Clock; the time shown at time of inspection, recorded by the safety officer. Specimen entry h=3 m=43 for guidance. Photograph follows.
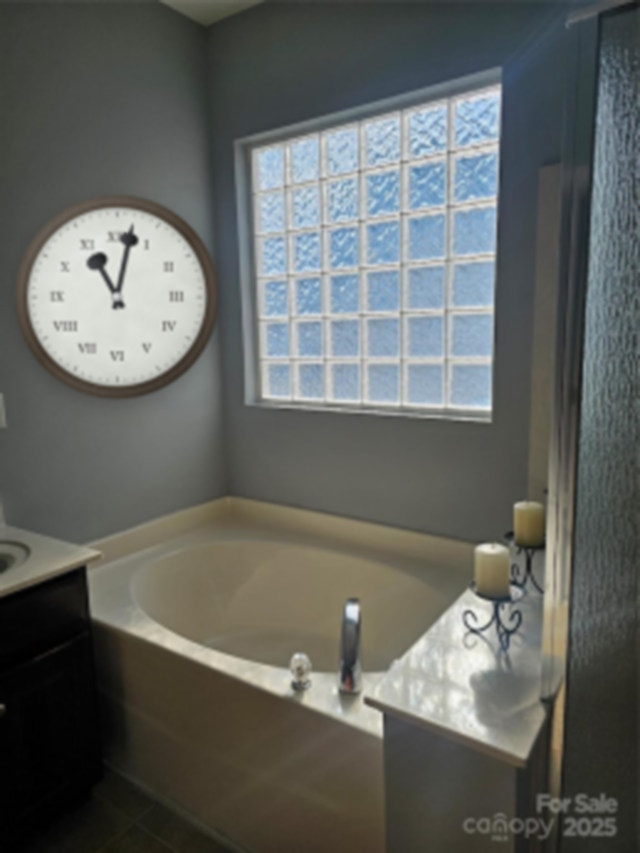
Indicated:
h=11 m=2
